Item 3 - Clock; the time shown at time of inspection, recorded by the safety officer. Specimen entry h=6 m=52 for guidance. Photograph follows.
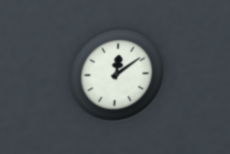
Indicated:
h=12 m=9
